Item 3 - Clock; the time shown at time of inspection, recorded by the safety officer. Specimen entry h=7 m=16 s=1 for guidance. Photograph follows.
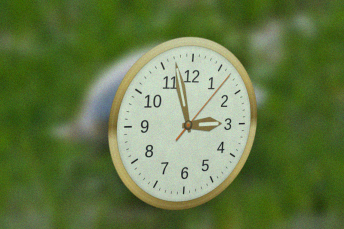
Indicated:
h=2 m=57 s=7
